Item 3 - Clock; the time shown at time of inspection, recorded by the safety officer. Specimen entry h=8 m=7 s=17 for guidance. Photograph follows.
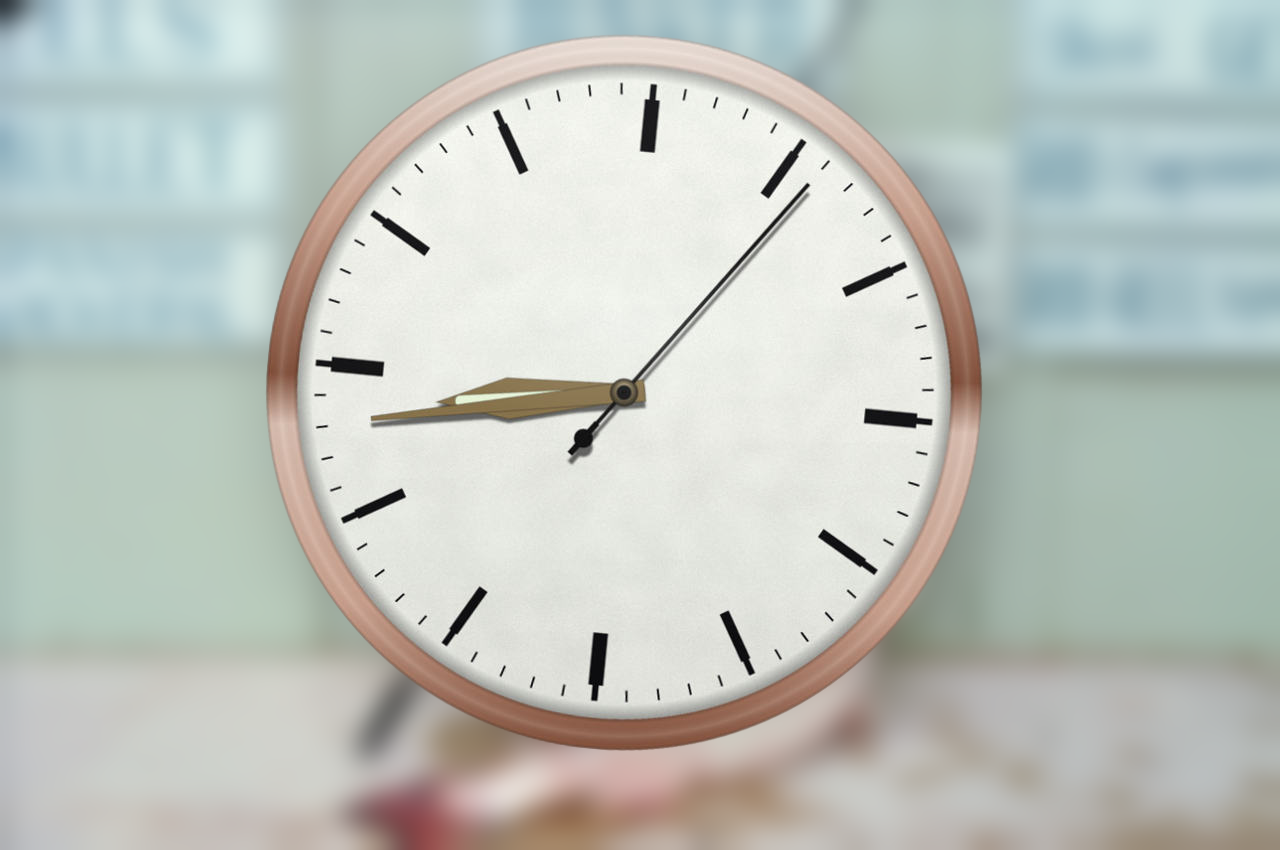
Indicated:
h=8 m=43 s=6
